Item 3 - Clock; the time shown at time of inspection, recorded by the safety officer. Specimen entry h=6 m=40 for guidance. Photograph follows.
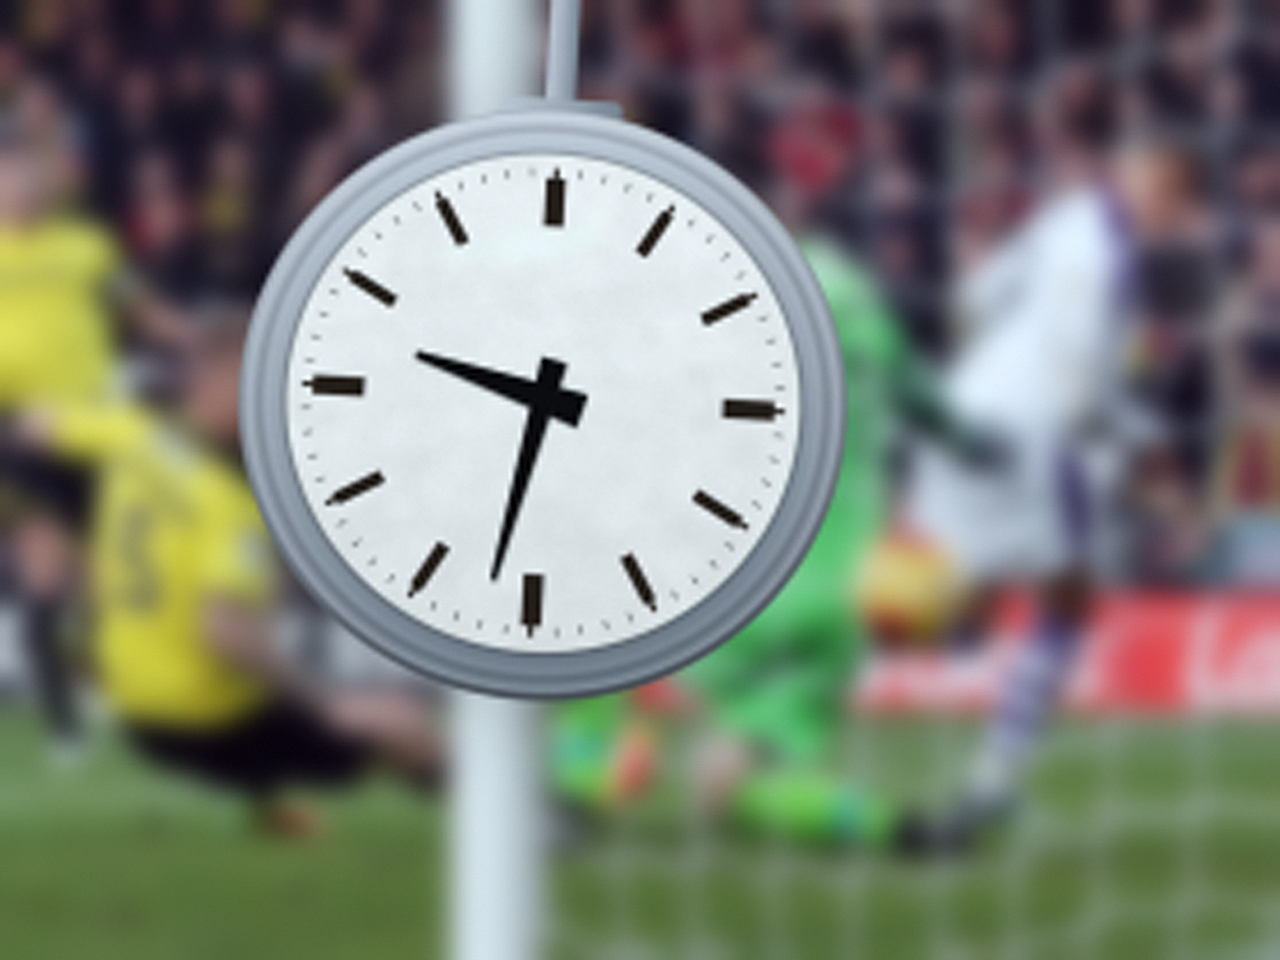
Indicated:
h=9 m=32
